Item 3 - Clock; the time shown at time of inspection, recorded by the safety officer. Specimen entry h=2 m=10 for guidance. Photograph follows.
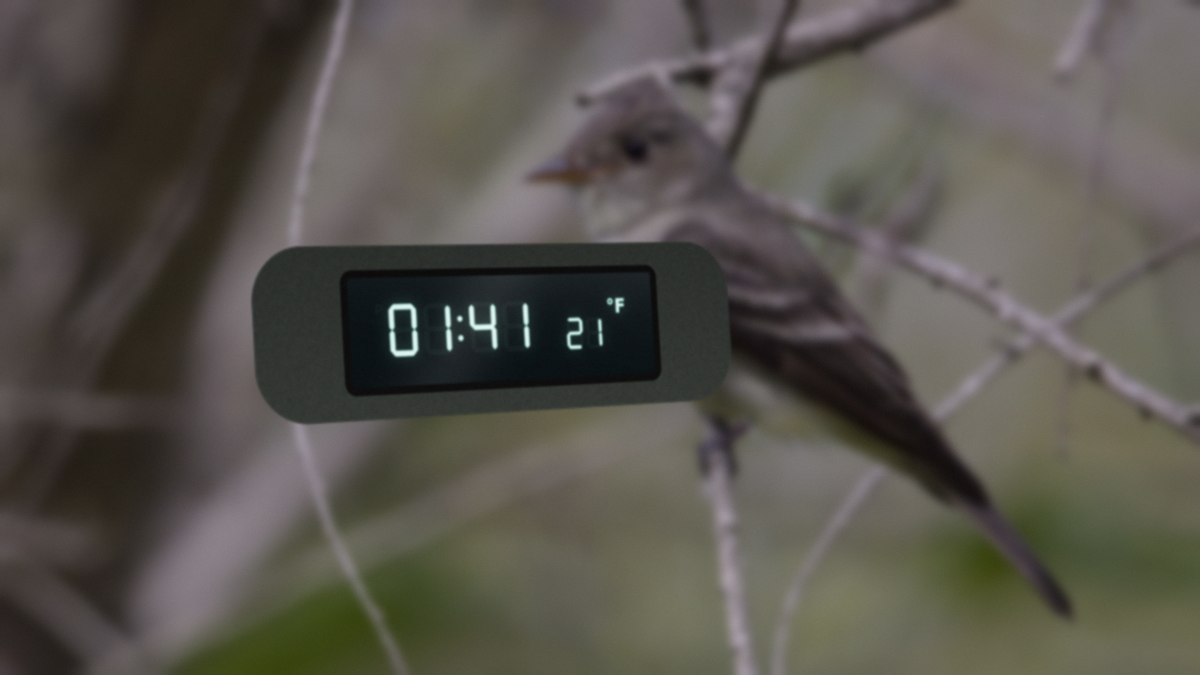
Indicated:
h=1 m=41
